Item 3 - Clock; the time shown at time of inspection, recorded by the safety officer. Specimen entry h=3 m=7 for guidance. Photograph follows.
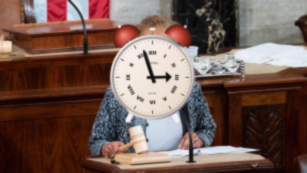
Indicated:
h=2 m=57
